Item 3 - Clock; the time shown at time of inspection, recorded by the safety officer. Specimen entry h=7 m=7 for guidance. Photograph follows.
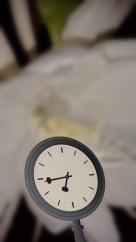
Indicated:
h=6 m=44
